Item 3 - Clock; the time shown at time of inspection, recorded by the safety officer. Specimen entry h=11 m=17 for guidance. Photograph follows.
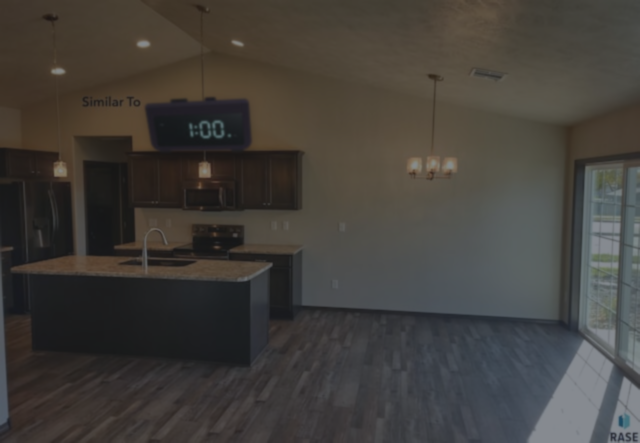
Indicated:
h=1 m=0
